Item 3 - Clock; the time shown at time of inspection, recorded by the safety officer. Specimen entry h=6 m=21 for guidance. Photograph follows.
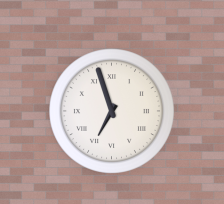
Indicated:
h=6 m=57
